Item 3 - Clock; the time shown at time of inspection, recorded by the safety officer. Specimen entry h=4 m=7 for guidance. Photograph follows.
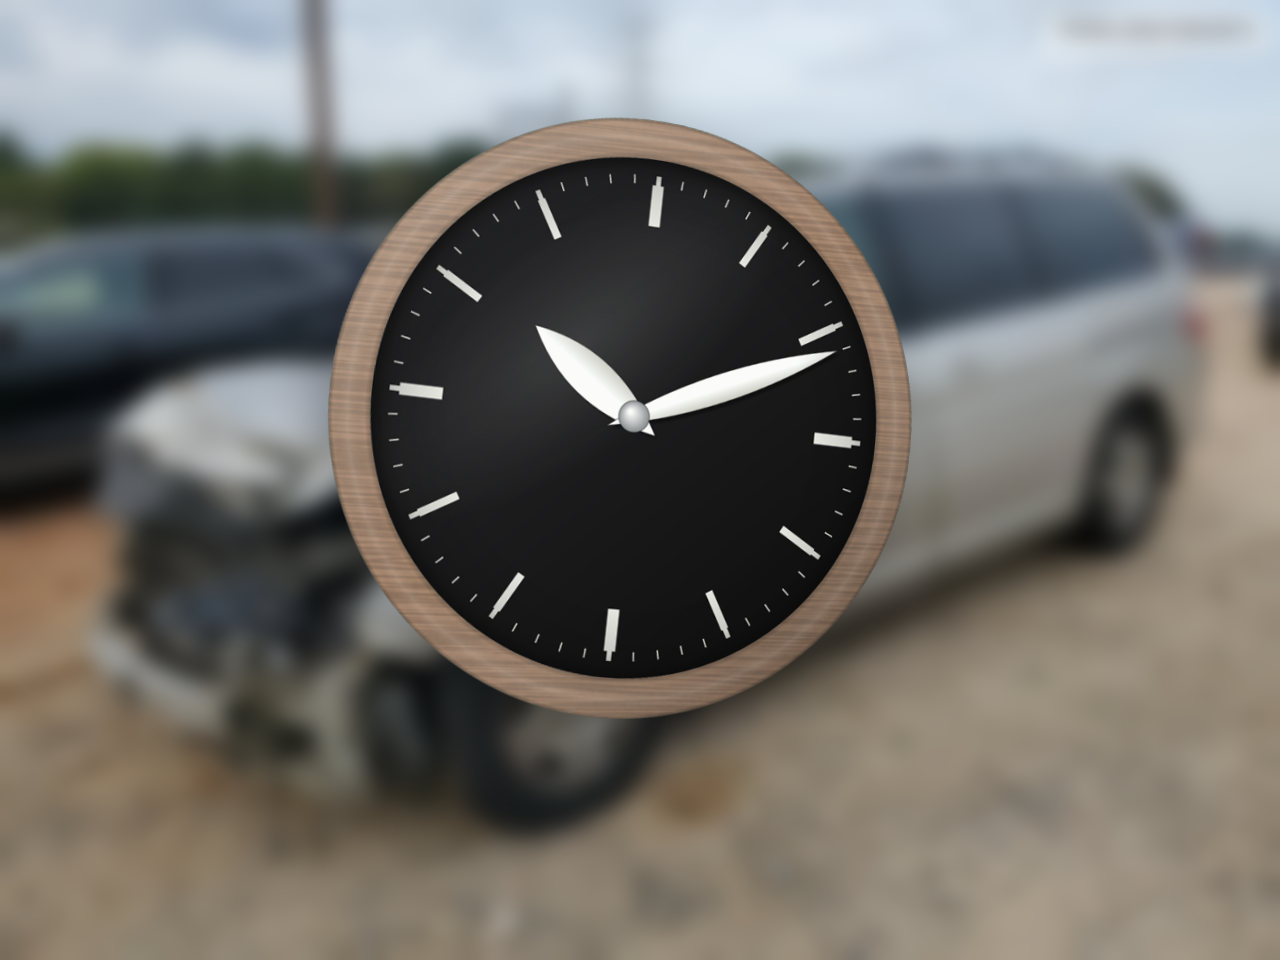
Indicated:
h=10 m=11
